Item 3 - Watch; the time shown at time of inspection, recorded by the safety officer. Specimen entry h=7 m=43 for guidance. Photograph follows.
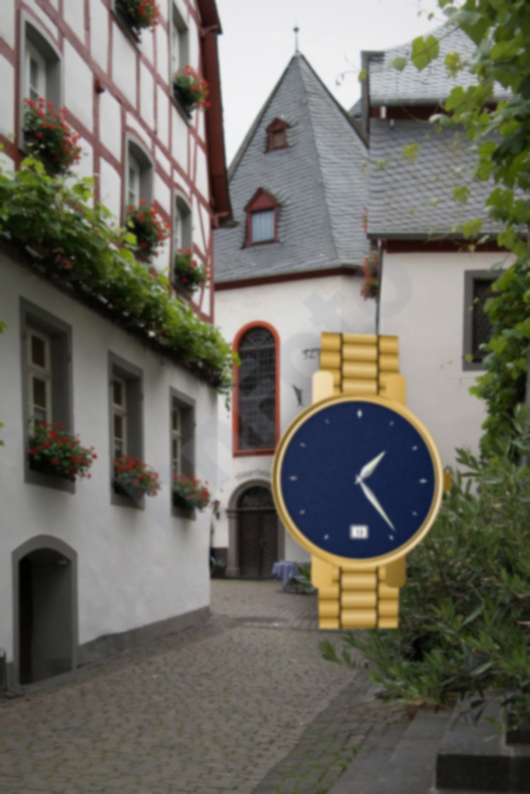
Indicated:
h=1 m=24
